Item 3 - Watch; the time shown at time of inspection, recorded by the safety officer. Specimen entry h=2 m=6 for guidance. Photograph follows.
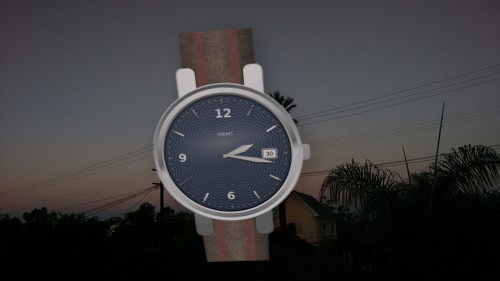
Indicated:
h=2 m=17
